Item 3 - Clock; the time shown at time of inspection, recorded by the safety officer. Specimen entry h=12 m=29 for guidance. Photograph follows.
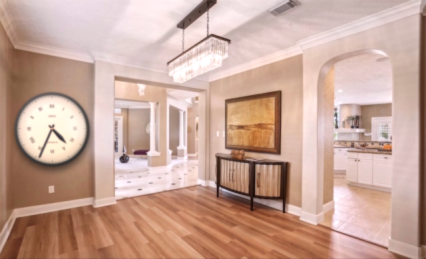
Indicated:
h=4 m=34
